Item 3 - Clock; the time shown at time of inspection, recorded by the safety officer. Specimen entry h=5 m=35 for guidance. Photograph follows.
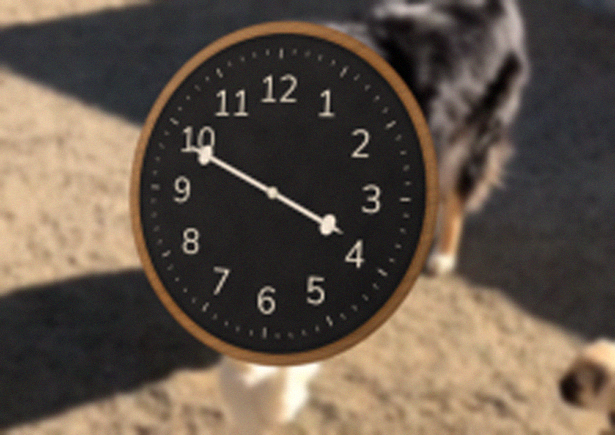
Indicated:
h=3 m=49
